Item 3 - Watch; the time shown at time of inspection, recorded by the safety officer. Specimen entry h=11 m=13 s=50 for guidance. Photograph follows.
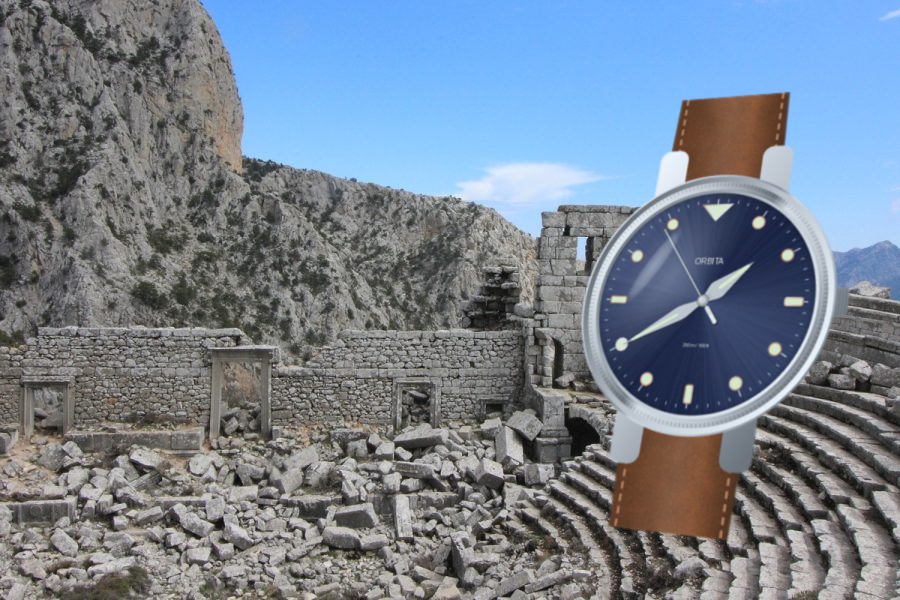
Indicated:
h=1 m=39 s=54
